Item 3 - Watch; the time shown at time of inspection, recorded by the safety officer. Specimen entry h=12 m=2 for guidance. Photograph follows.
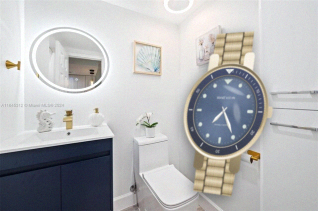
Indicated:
h=7 m=25
